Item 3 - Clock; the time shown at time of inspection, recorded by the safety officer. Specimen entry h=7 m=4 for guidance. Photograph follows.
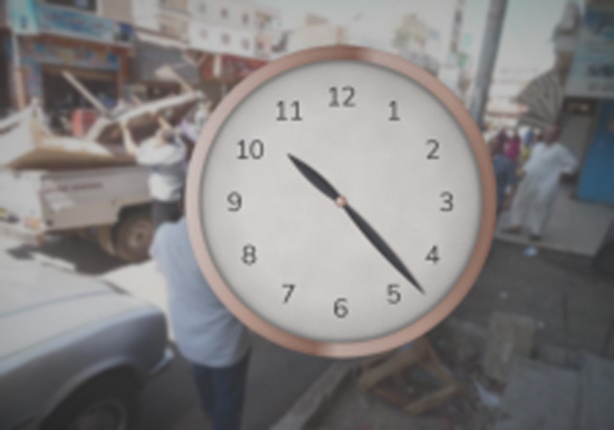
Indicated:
h=10 m=23
